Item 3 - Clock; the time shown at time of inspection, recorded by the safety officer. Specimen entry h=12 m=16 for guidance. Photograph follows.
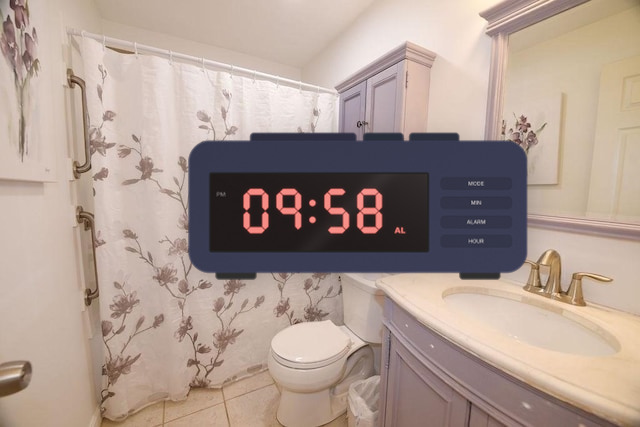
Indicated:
h=9 m=58
